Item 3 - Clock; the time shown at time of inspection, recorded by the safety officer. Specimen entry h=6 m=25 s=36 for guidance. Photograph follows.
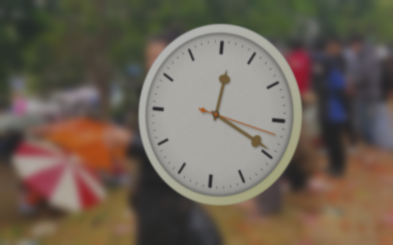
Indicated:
h=12 m=19 s=17
